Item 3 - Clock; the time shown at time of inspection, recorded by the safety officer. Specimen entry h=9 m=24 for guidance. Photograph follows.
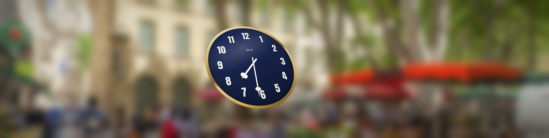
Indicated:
h=7 m=31
